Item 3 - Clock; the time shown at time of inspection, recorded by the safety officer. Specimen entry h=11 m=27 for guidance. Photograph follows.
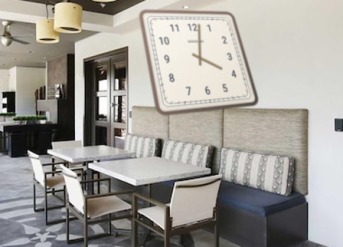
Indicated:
h=4 m=2
